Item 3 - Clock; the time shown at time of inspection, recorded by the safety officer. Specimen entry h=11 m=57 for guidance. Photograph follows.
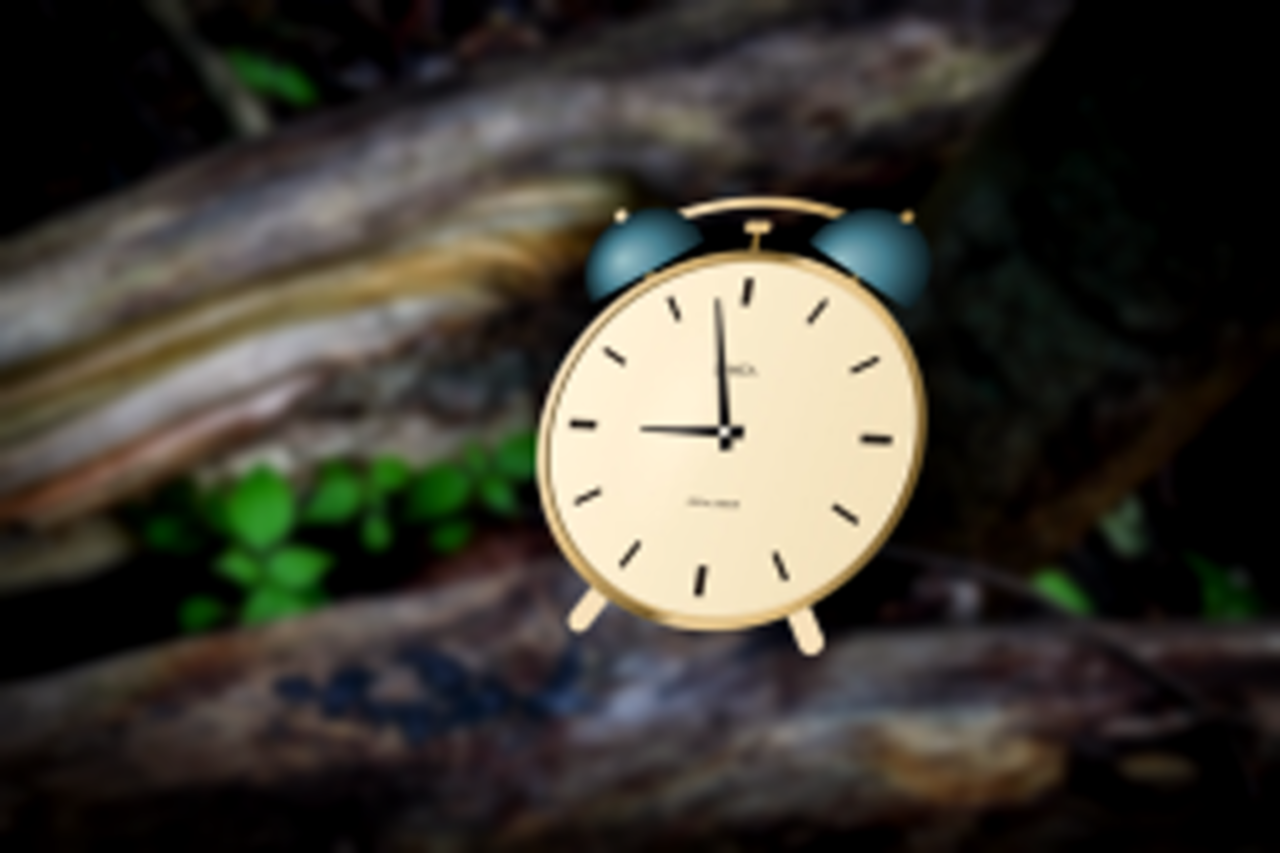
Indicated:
h=8 m=58
